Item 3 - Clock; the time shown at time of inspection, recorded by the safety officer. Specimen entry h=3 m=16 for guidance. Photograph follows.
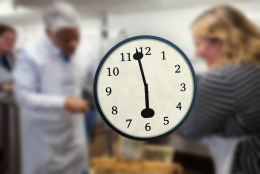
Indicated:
h=5 m=58
